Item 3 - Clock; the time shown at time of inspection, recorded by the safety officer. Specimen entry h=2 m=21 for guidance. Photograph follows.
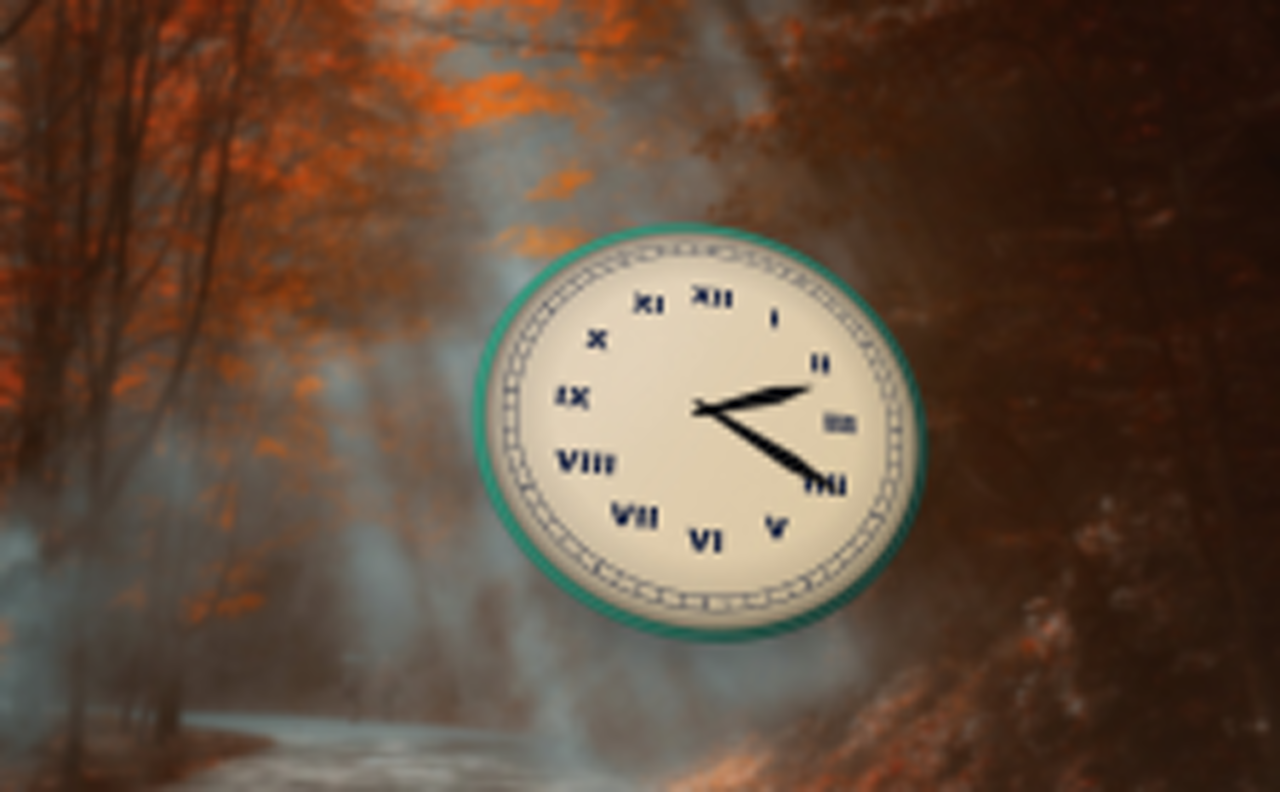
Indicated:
h=2 m=20
